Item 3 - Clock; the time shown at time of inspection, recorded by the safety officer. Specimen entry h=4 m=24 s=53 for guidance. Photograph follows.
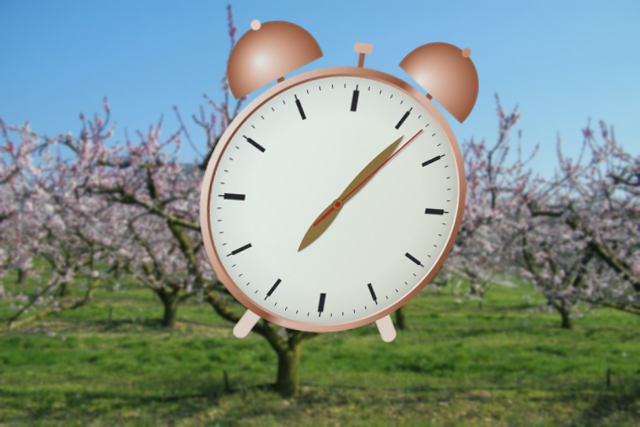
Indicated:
h=7 m=6 s=7
